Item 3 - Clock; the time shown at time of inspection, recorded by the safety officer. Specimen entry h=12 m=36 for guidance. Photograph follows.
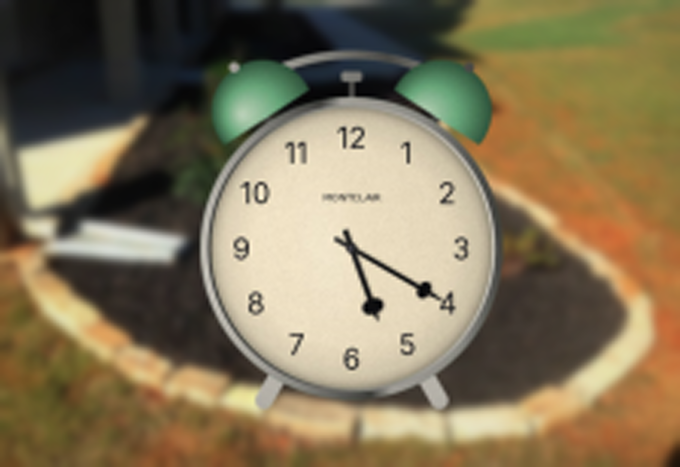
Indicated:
h=5 m=20
